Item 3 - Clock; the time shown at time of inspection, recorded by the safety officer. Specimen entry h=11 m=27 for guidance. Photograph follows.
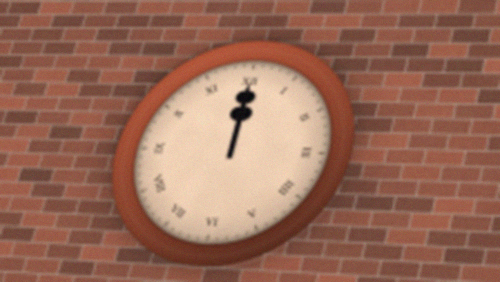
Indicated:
h=12 m=0
